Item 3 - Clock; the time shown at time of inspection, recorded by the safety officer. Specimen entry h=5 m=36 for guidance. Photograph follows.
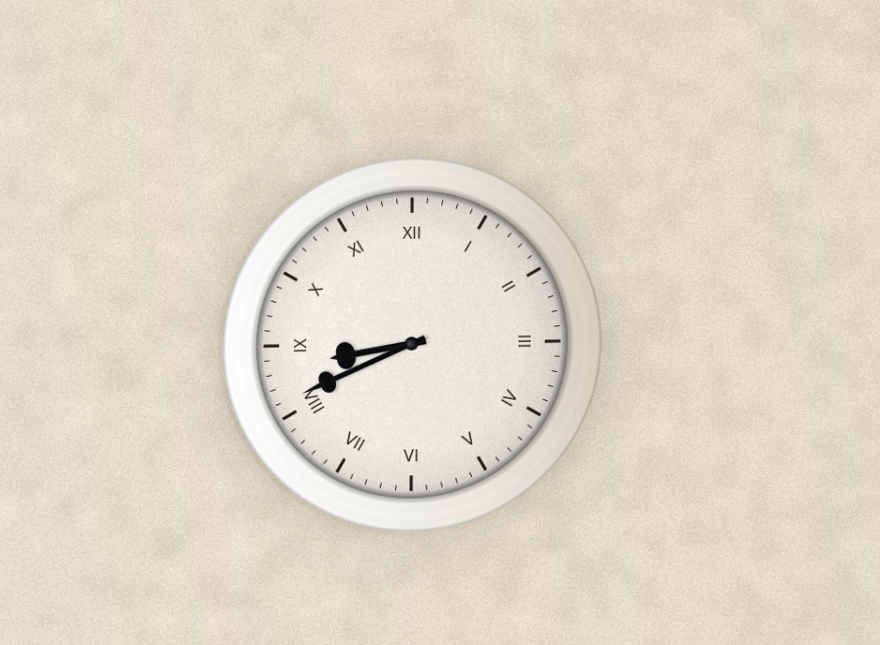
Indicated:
h=8 m=41
